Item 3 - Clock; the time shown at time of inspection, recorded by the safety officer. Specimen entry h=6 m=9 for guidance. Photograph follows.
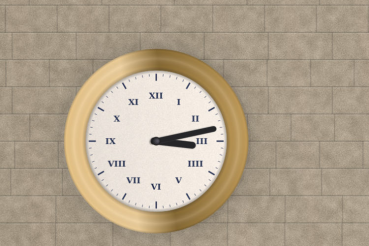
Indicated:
h=3 m=13
